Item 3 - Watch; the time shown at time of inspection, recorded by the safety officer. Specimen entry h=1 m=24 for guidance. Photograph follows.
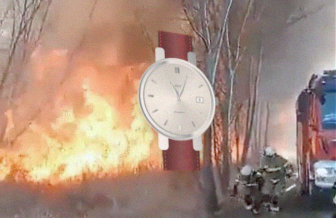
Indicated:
h=11 m=4
